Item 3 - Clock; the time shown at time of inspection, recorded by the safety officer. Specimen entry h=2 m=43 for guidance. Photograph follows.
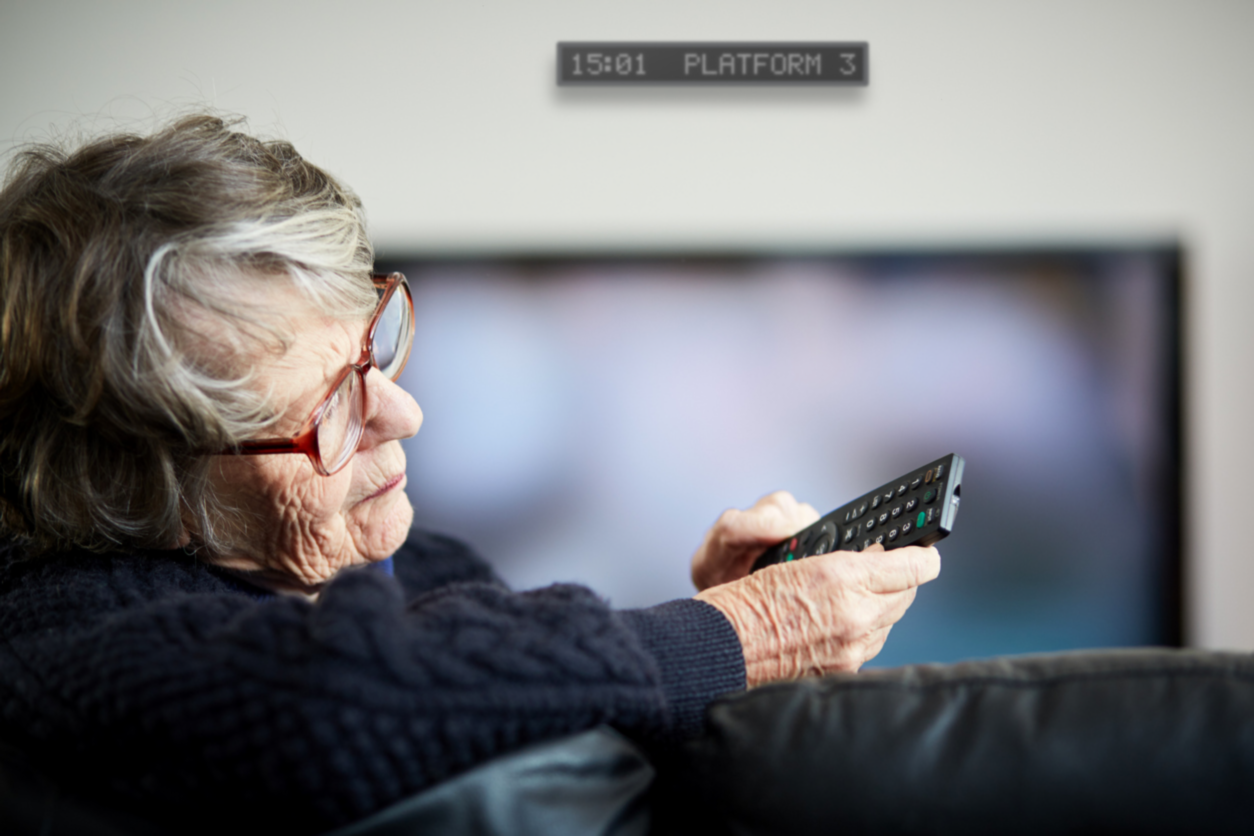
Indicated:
h=15 m=1
